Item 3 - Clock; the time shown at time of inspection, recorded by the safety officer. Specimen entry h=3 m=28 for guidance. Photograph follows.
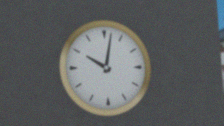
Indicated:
h=10 m=2
